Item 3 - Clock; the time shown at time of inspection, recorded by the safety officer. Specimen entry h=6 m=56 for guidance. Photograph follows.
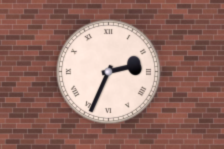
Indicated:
h=2 m=34
